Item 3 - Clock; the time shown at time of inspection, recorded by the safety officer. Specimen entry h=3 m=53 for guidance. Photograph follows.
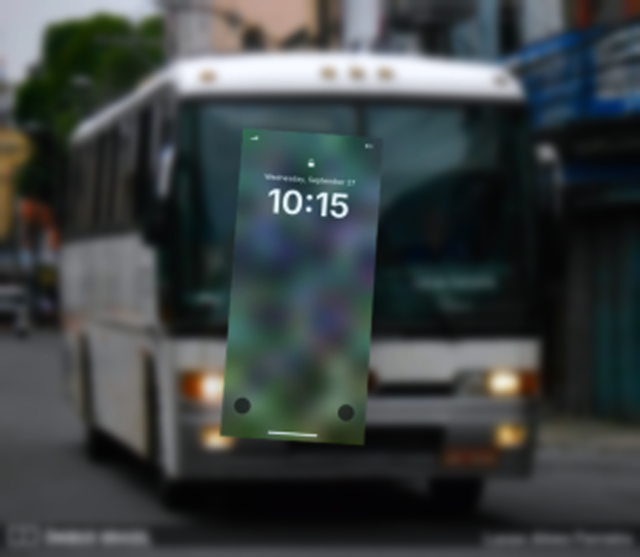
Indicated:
h=10 m=15
